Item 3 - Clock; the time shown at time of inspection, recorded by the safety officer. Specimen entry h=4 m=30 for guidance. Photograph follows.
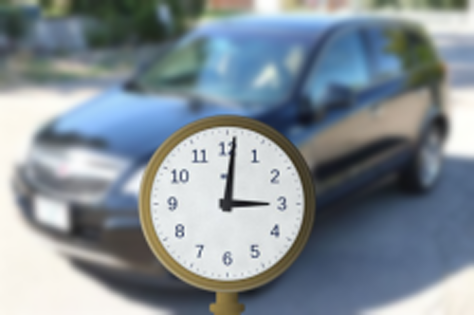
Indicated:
h=3 m=1
